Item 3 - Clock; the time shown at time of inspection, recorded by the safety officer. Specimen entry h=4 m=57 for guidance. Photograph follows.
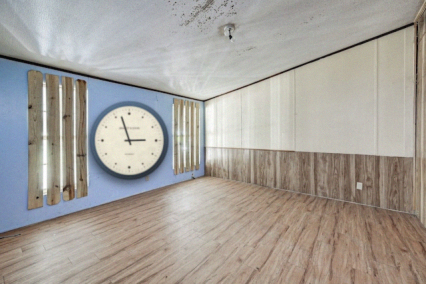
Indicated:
h=2 m=57
